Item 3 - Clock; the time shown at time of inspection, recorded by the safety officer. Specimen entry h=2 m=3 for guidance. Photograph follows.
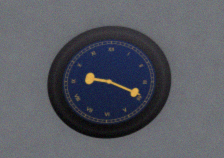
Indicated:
h=9 m=19
